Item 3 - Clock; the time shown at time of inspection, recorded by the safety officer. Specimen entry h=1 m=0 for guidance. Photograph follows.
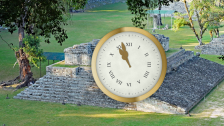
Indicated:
h=10 m=57
